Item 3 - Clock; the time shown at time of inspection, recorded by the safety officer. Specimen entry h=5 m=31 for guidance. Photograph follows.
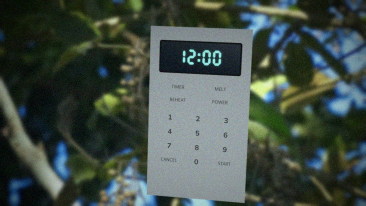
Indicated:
h=12 m=0
